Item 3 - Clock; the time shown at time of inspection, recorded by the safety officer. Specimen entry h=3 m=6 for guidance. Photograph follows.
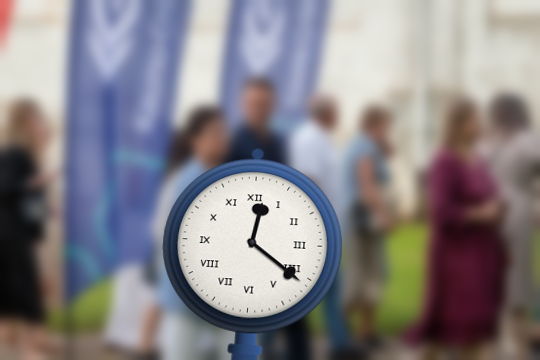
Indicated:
h=12 m=21
